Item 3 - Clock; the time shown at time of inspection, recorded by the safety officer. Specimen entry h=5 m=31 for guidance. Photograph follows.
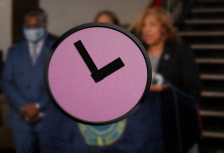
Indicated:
h=1 m=55
